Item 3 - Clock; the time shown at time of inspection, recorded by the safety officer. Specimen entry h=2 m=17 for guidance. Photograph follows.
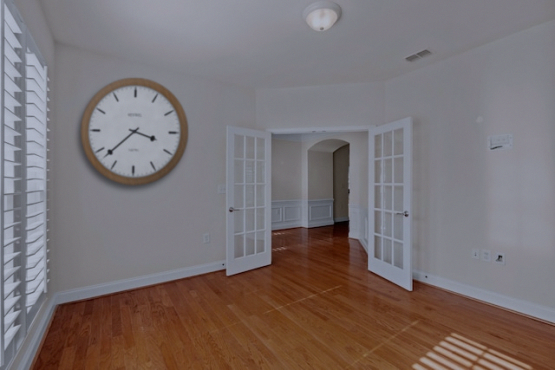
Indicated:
h=3 m=38
